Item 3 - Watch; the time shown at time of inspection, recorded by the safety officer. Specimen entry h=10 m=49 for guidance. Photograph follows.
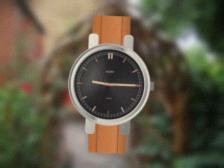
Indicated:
h=9 m=15
